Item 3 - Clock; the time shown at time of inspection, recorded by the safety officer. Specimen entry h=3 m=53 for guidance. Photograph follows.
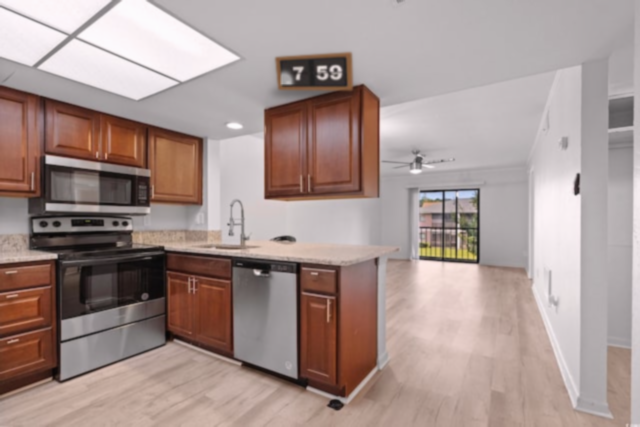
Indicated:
h=7 m=59
